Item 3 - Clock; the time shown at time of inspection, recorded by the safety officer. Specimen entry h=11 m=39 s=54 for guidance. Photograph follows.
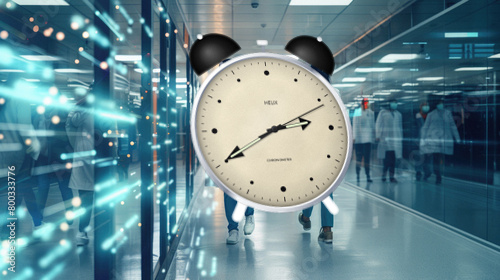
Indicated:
h=2 m=40 s=11
